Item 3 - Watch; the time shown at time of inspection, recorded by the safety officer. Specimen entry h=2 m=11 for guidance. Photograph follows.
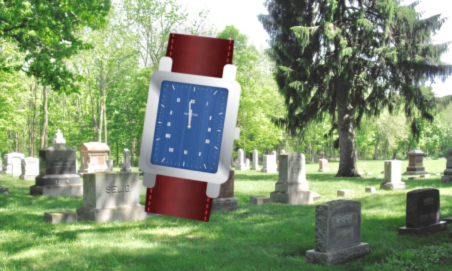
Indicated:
h=11 m=59
